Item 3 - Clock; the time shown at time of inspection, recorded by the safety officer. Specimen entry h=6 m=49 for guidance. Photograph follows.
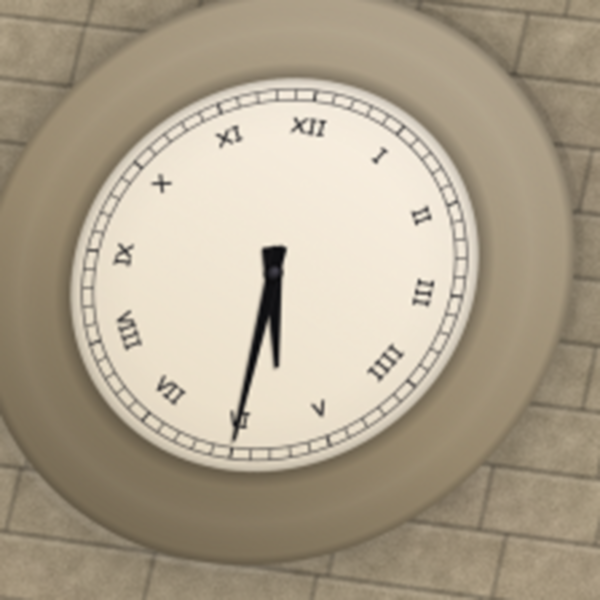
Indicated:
h=5 m=30
